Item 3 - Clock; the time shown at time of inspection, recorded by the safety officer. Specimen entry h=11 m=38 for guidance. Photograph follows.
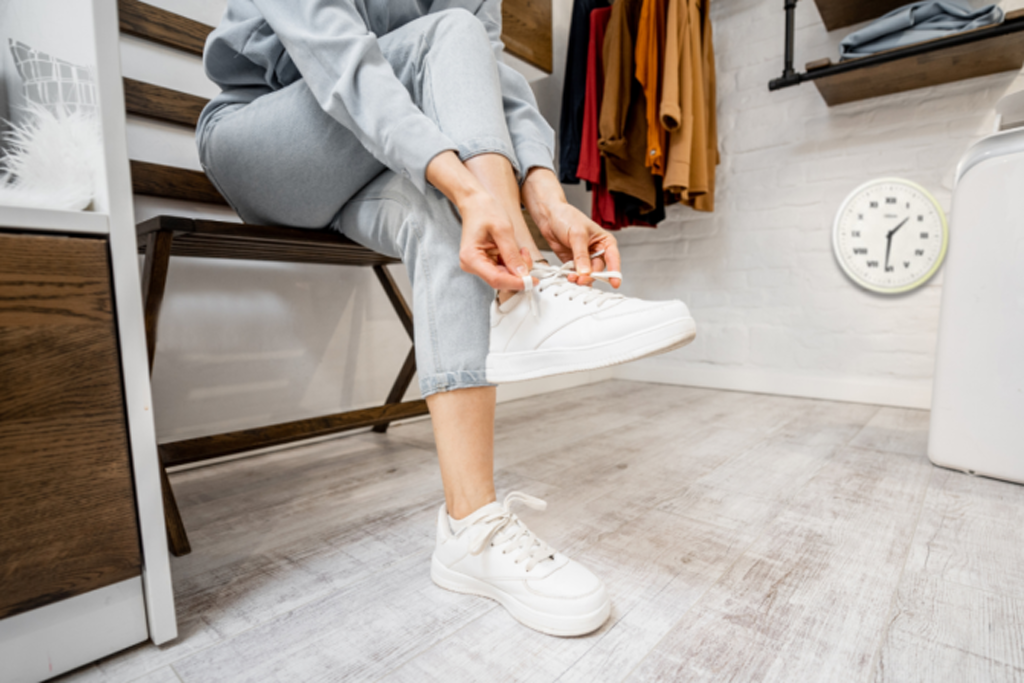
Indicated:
h=1 m=31
